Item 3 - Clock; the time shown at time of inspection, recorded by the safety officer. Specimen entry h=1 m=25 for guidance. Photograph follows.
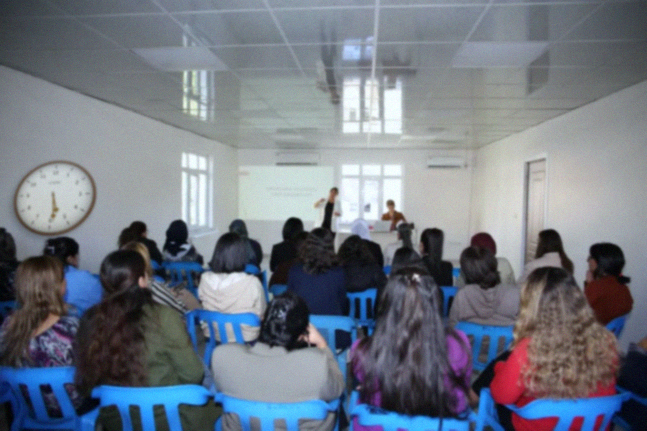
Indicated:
h=5 m=29
